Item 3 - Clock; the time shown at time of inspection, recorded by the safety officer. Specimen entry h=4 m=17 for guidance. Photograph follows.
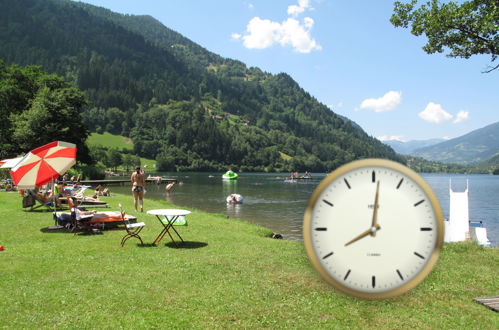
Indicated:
h=8 m=1
